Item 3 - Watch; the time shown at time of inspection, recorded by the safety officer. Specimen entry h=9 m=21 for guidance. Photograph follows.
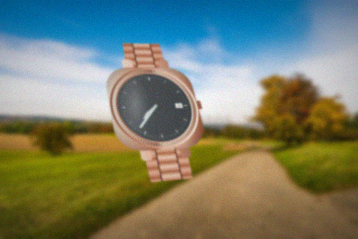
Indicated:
h=7 m=37
